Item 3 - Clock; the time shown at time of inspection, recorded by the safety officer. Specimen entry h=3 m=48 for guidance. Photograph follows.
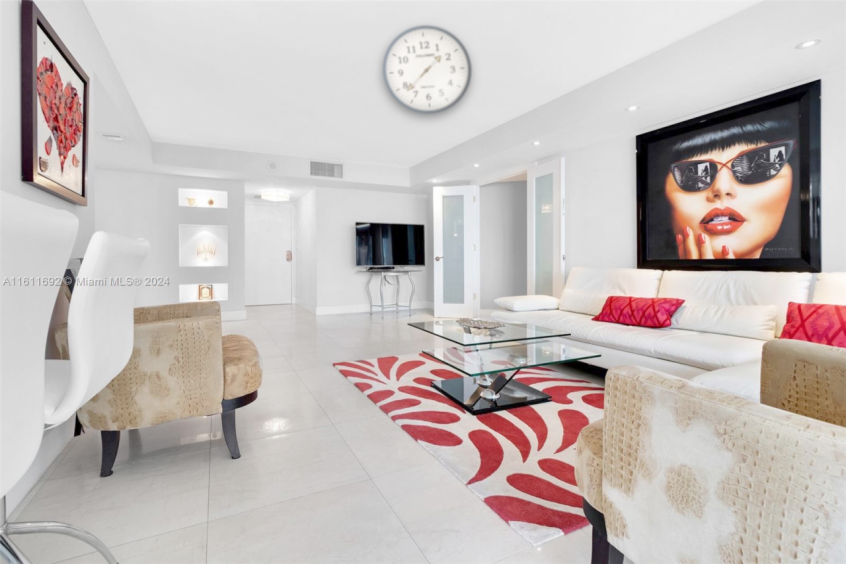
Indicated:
h=1 m=38
